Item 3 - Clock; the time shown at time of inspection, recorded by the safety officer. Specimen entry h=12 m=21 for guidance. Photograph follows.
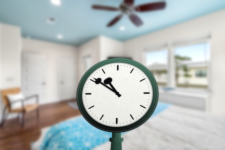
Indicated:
h=10 m=51
